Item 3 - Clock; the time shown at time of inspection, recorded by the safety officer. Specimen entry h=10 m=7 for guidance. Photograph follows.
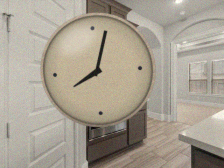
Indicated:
h=8 m=3
